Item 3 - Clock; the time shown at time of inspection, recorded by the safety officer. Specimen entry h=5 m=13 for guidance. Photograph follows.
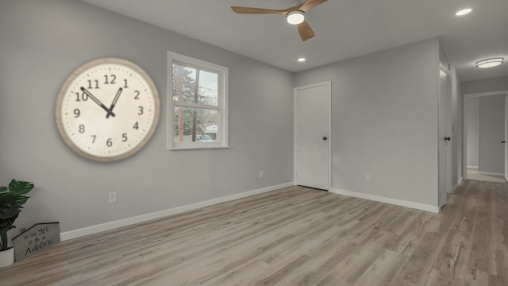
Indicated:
h=12 m=52
